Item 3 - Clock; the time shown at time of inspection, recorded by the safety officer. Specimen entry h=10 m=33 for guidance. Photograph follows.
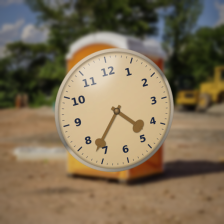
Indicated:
h=4 m=37
